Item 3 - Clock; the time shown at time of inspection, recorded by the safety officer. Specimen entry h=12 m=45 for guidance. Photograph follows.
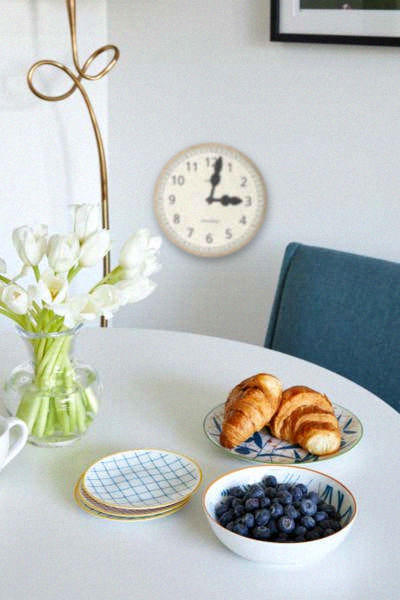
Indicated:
h=3 m=2
